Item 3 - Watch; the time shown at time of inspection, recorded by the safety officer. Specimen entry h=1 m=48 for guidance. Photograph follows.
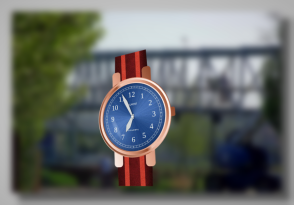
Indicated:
h=6 m=56
